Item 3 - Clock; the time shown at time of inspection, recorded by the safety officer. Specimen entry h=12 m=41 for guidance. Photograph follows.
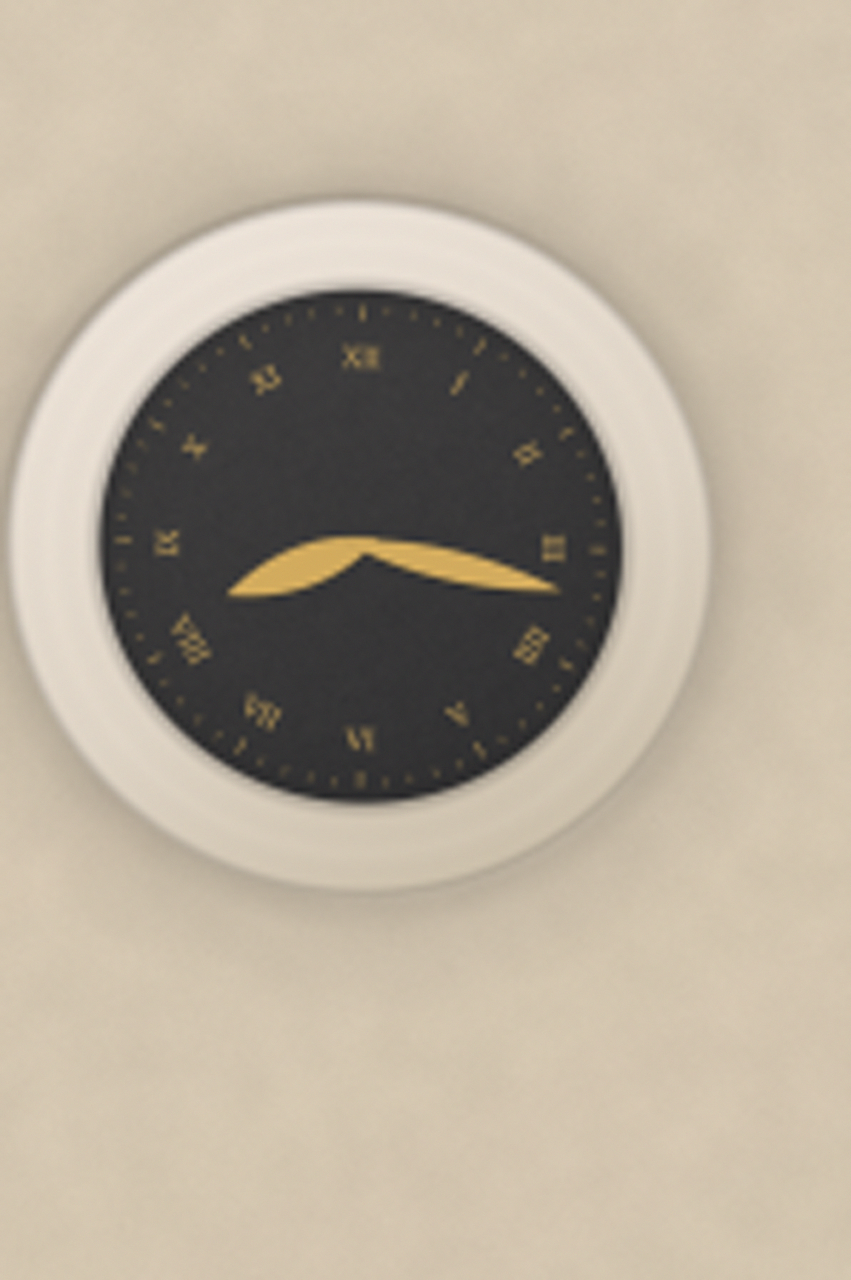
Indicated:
h=8 m=17
